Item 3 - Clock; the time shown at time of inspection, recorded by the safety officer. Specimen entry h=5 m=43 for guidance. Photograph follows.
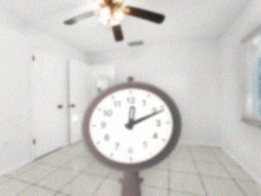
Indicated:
h=12 m=11
